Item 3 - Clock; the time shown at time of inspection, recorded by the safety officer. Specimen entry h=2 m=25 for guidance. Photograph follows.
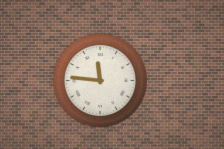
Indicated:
h=11 m=46
